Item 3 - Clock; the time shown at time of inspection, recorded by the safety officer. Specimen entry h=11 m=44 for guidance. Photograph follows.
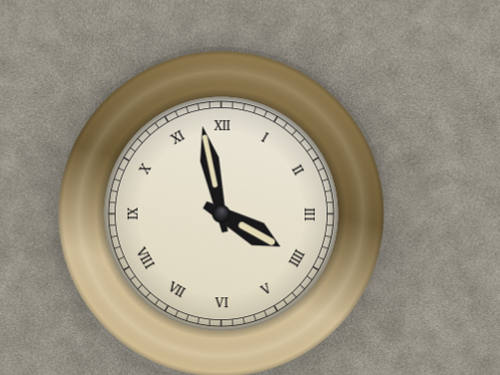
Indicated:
h=3 m=58
